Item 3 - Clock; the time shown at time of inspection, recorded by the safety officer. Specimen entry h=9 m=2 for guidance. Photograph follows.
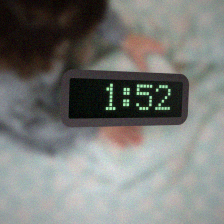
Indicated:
h=1 m=52
